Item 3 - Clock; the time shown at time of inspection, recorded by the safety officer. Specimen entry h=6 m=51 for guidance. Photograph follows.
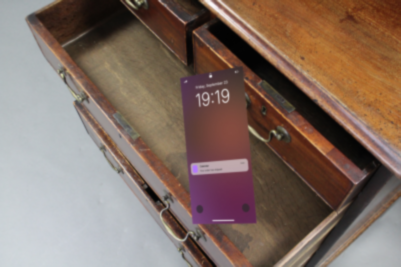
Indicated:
h=19 m=19
